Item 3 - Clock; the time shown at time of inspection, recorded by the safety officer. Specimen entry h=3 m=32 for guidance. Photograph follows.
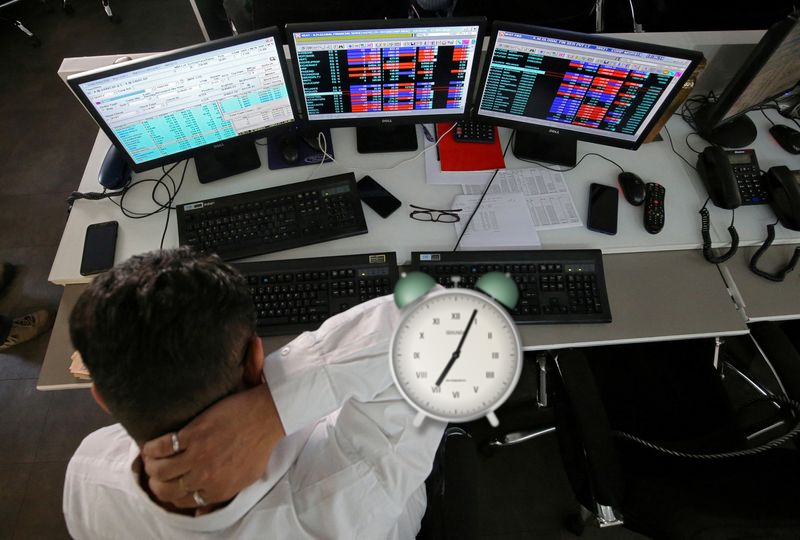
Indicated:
h=7 m=4
